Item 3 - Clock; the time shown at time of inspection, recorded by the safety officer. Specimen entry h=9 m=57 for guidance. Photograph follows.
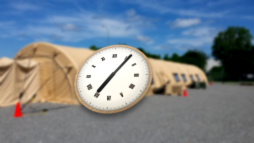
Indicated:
h=7 m=6
